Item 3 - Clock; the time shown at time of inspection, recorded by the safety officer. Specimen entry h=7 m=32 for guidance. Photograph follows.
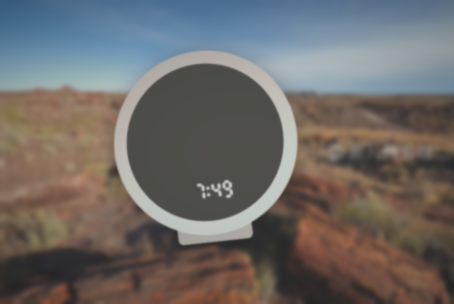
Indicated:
h=7 m=49
